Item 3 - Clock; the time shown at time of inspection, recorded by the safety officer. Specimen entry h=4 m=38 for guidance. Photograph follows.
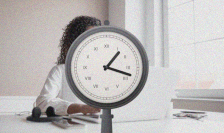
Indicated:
h=1 m=18
